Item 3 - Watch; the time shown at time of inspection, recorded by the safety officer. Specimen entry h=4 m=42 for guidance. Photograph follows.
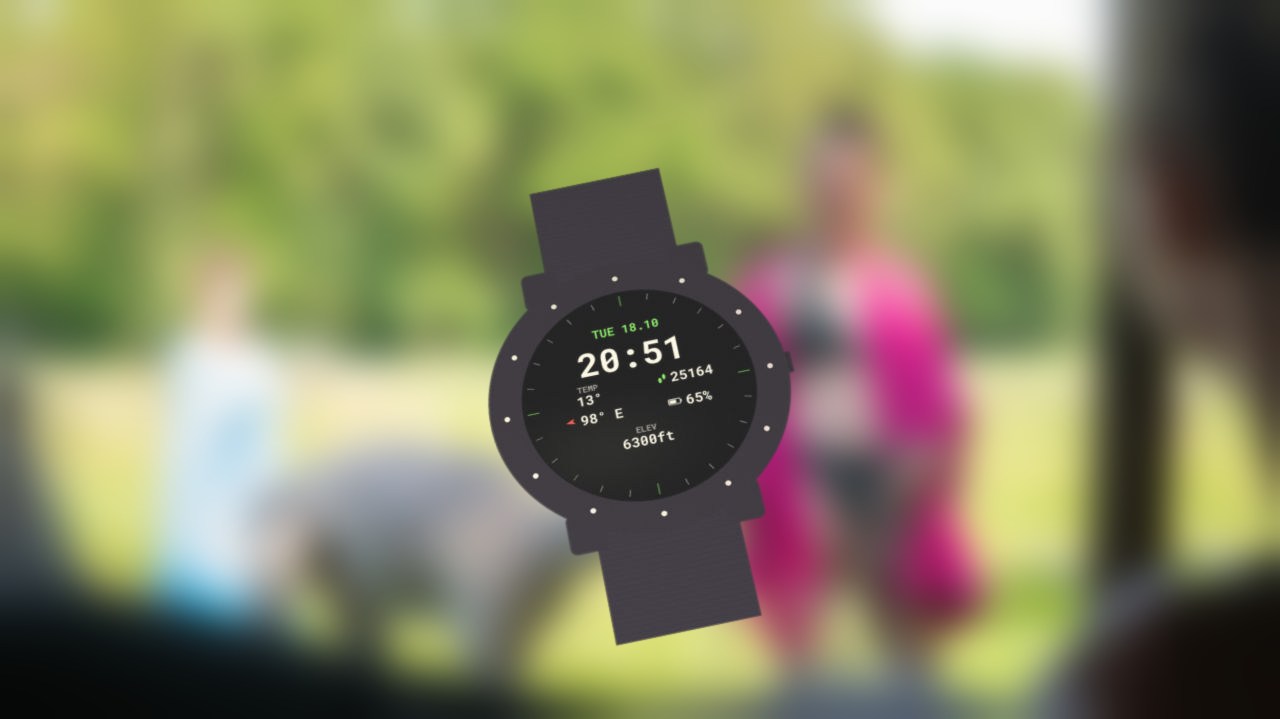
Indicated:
h=20 m=51
